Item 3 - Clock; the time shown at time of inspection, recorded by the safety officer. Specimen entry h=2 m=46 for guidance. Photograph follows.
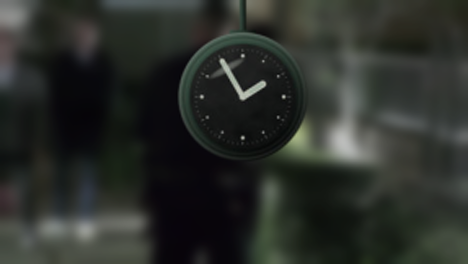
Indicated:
h=1 m=55
